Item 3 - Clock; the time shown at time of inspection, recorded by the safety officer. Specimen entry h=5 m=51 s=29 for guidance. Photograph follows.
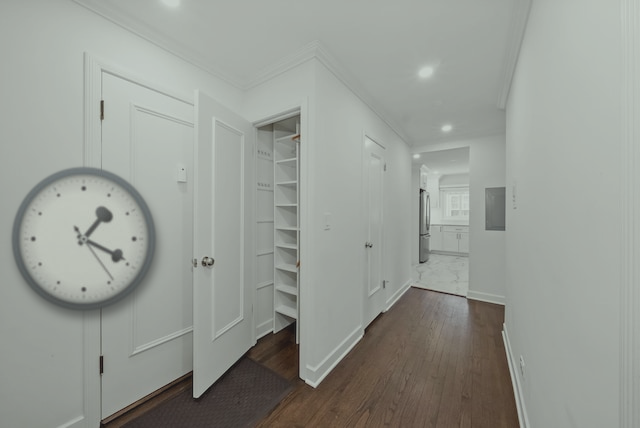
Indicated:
h=1 m=19 s=24
